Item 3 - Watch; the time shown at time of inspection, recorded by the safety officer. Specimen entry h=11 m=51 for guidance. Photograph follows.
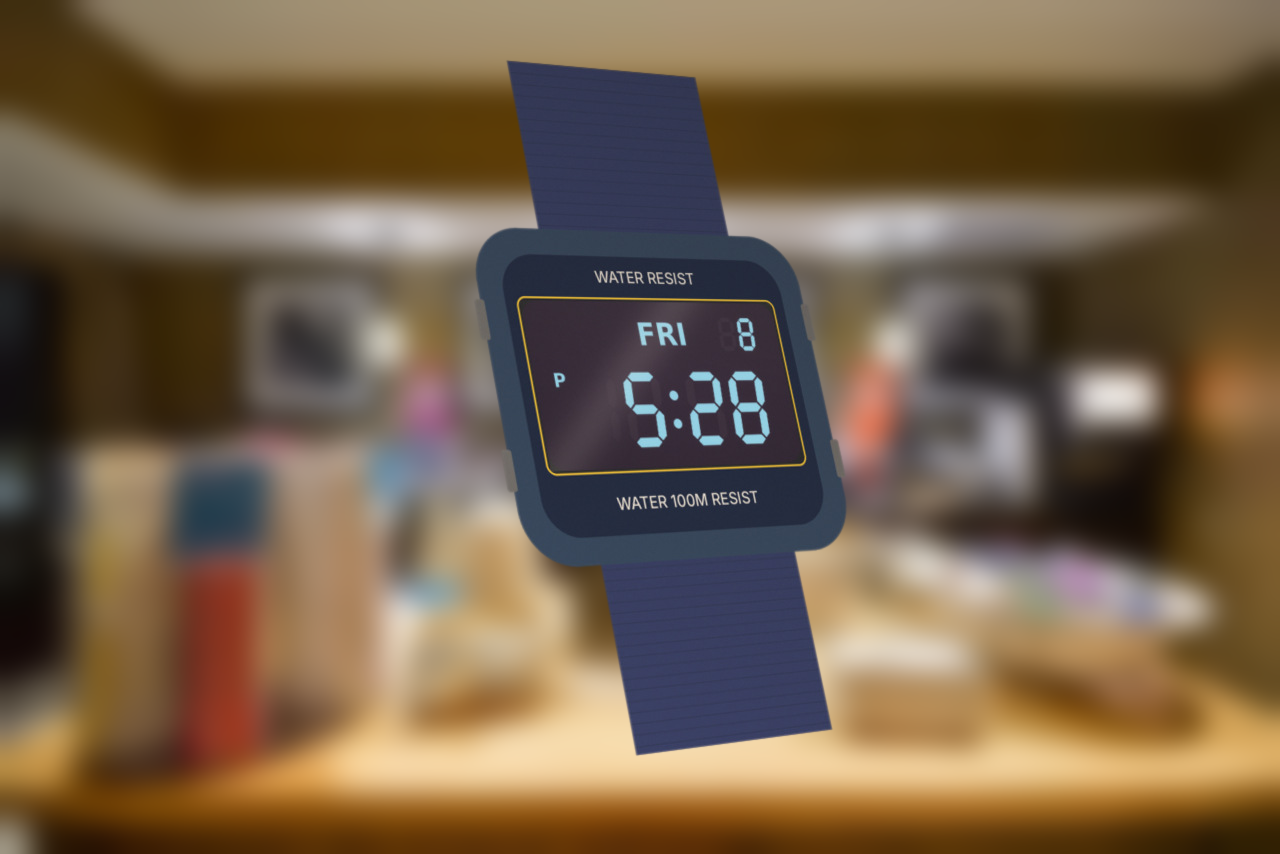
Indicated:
h=5 m=28
